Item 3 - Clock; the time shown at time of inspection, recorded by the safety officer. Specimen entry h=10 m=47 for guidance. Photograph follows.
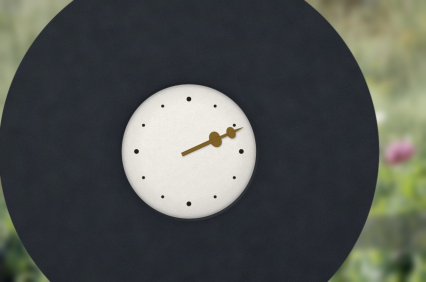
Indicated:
h=2 m=11
